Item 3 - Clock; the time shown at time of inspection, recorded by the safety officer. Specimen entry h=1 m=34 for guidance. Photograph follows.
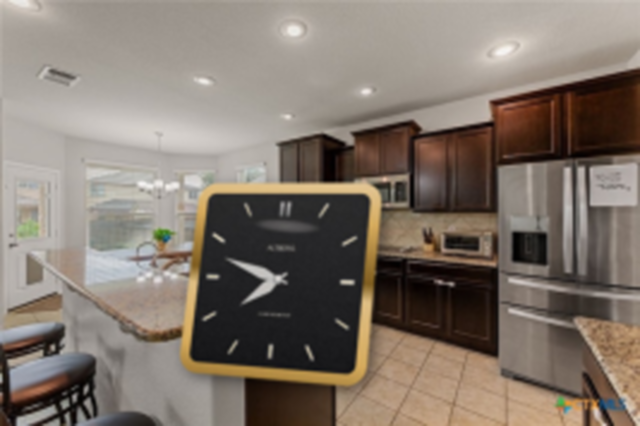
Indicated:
h=7 m=48
